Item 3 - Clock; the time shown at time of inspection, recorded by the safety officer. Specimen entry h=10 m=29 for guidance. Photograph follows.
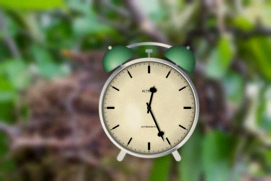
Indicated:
h=12 m=26
